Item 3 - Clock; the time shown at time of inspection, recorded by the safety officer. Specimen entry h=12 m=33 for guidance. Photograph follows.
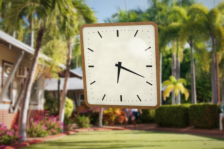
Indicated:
h=6 m=19
